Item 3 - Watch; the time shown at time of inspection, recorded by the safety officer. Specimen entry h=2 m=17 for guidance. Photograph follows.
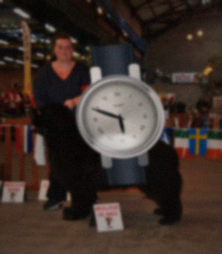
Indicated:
h=5 m=49
